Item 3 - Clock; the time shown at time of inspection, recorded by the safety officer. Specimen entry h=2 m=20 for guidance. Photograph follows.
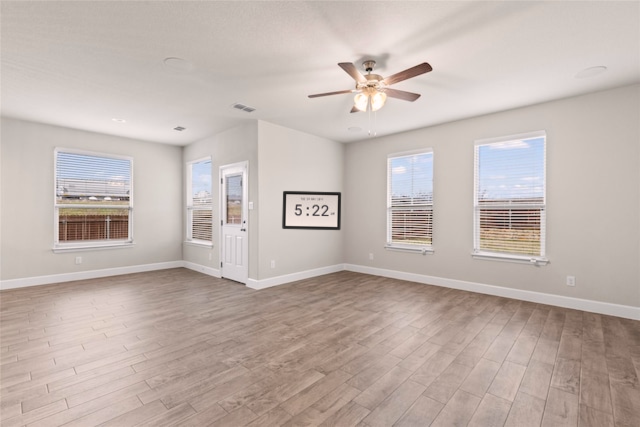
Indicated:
h=5 m=22
